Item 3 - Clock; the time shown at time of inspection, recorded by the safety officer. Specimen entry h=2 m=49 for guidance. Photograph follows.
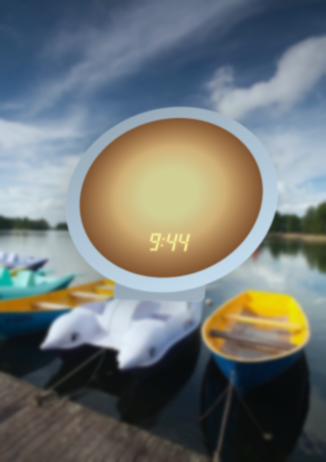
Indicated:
h=9 m=44
